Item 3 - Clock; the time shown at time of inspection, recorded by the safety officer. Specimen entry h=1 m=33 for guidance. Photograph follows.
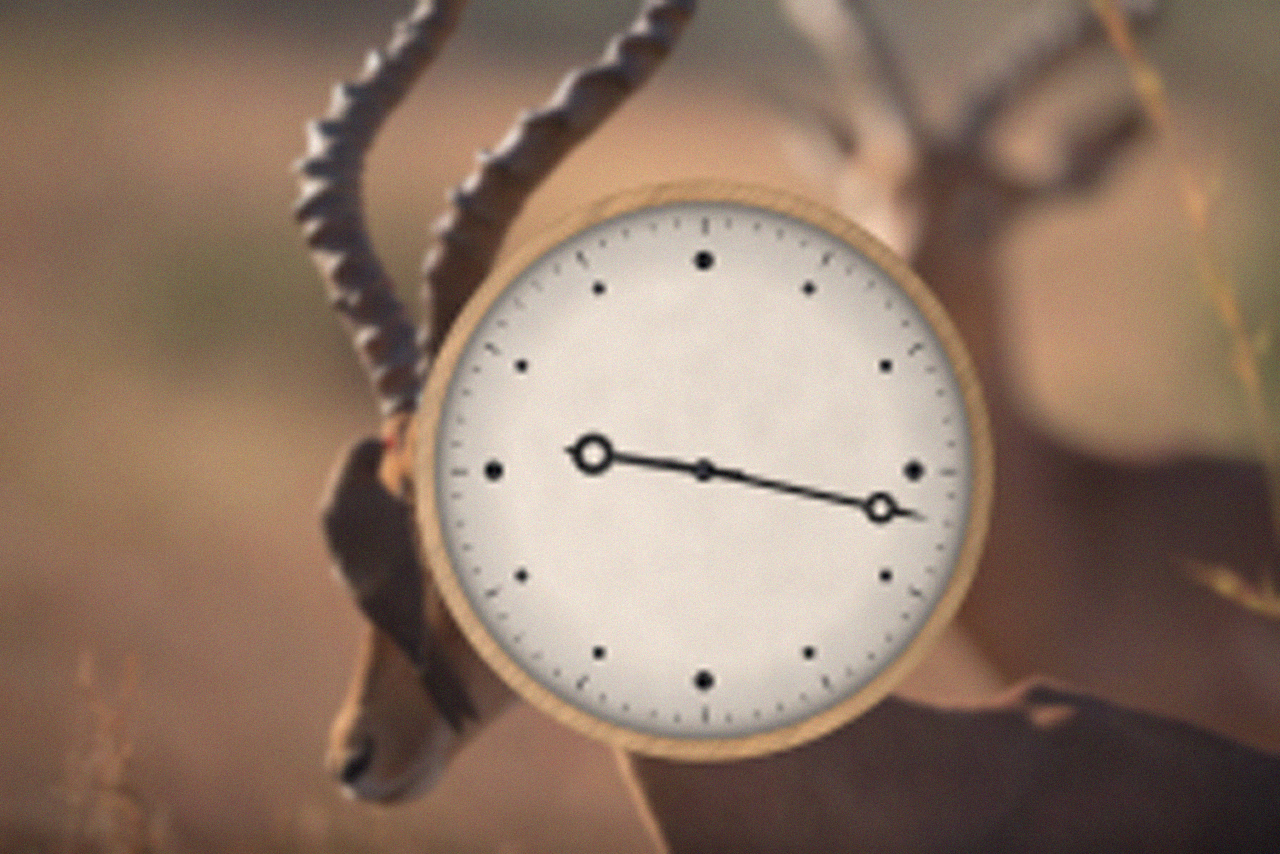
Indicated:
h=9 m=17
